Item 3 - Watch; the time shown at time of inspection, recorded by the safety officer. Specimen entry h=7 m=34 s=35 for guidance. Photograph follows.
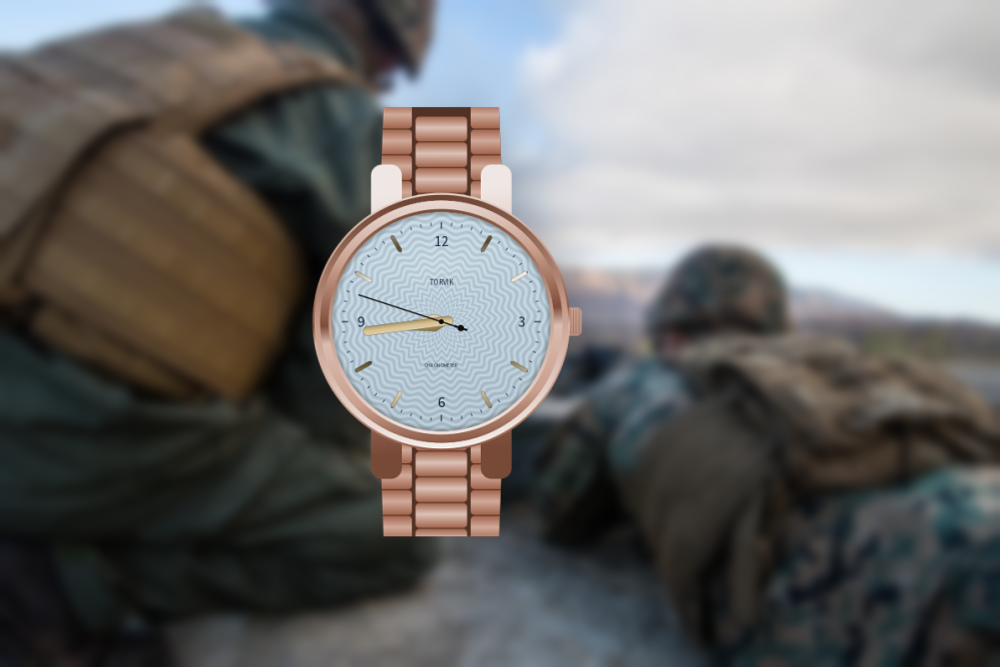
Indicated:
h=8 m=43 s=48
